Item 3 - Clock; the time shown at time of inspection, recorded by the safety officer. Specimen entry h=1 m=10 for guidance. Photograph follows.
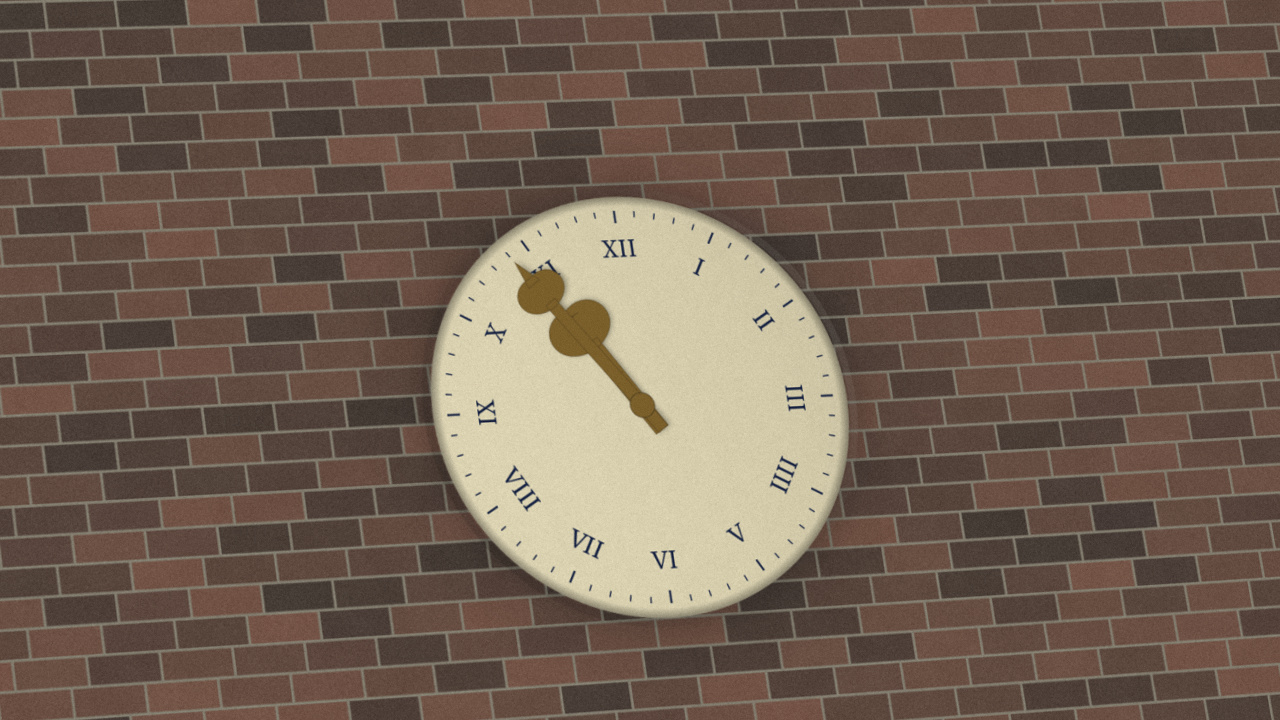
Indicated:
h=10 m=54
